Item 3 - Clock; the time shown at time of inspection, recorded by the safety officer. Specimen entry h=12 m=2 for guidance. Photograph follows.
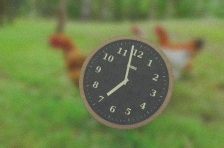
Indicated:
h=6 m=58
